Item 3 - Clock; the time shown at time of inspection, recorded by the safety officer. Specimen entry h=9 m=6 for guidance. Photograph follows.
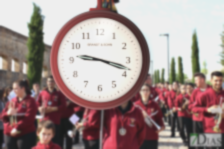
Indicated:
h=9 m=18
